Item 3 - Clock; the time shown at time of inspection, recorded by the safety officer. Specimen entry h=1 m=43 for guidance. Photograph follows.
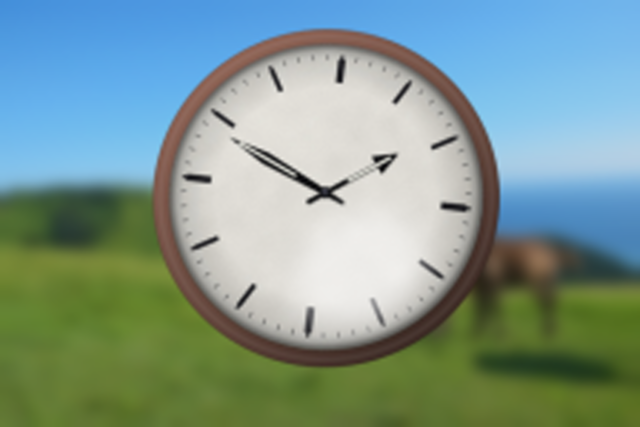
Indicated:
h=1 m=49
